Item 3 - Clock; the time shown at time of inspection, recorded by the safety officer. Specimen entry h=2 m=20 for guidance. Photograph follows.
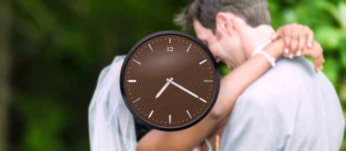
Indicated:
h=7 m=20
